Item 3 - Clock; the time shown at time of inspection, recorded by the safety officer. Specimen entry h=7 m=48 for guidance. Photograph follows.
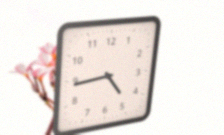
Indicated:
h=4 m=44
